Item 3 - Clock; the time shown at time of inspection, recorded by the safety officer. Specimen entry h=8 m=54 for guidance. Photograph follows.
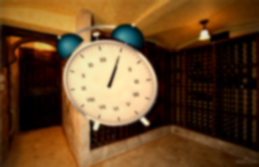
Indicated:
h=1 m=5
